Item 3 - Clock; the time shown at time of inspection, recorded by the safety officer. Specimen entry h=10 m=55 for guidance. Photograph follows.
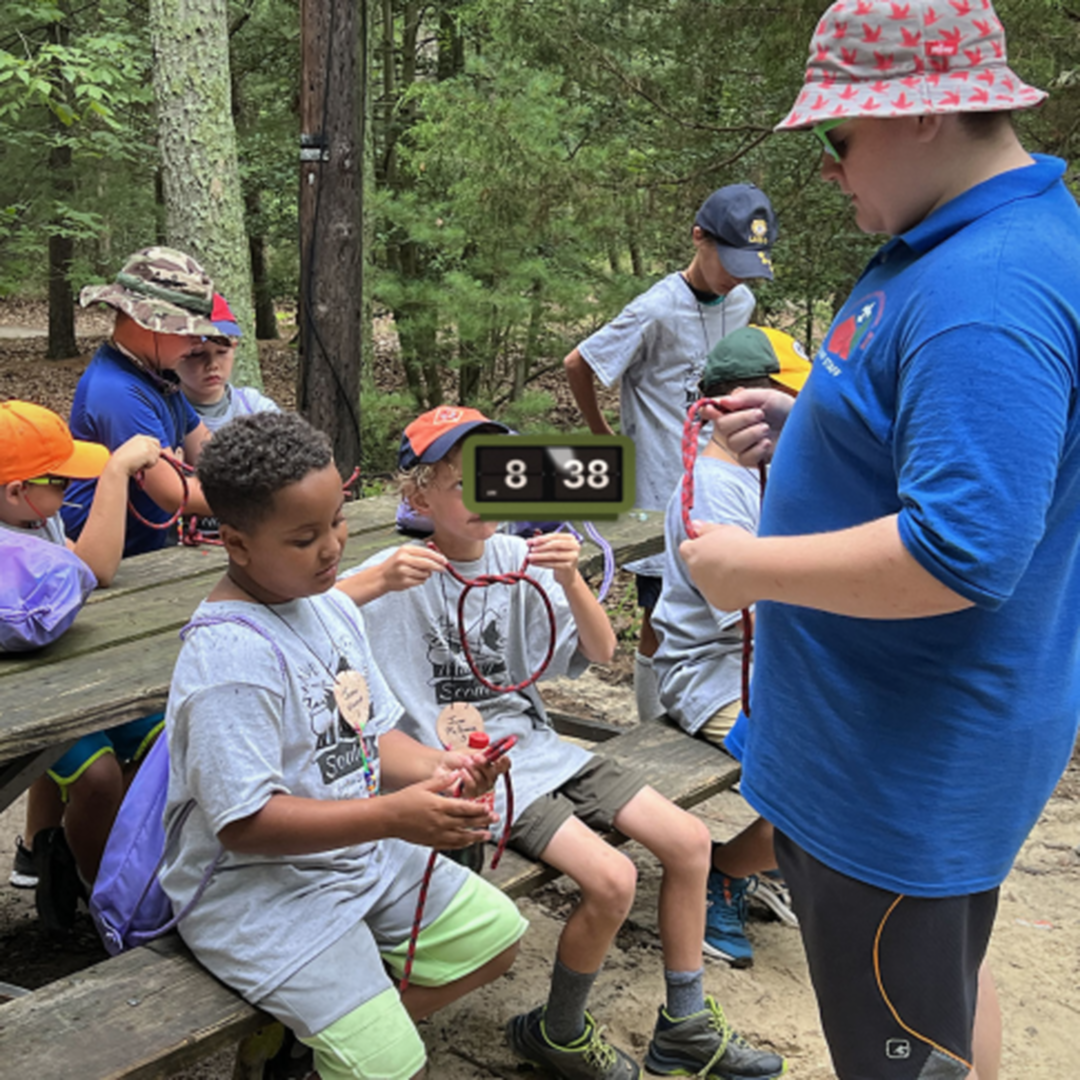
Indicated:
h=8 m=38
